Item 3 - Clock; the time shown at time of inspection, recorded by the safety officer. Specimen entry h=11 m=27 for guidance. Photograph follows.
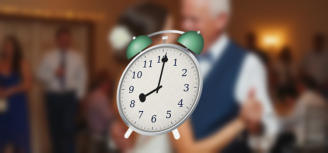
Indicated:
h=8 m=1
